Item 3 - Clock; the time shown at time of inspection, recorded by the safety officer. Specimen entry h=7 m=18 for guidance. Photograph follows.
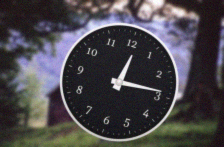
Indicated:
h=12 m=14
